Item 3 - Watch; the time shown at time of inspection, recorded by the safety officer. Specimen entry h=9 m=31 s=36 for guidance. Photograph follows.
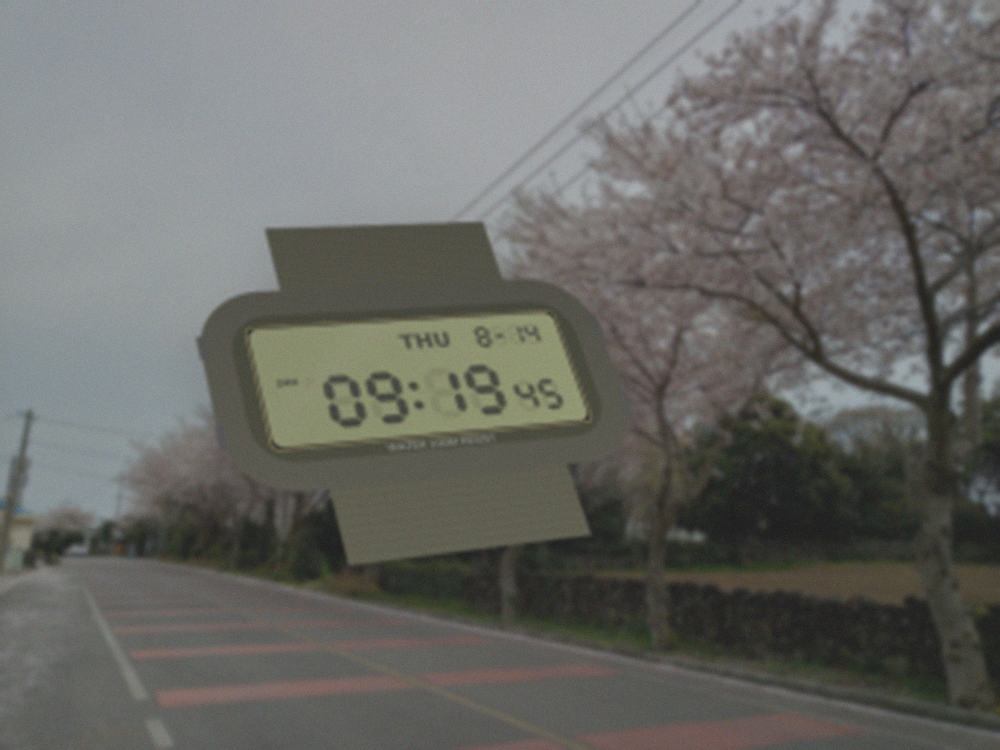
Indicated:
h=9 m=19 s=45
